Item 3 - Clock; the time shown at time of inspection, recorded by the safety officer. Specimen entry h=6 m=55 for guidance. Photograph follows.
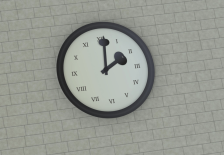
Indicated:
h=2 m=1
